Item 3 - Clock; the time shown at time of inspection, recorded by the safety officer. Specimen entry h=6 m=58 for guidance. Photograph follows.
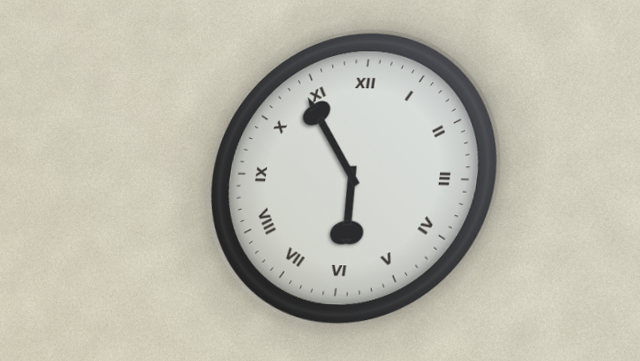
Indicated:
h=5 m=54
